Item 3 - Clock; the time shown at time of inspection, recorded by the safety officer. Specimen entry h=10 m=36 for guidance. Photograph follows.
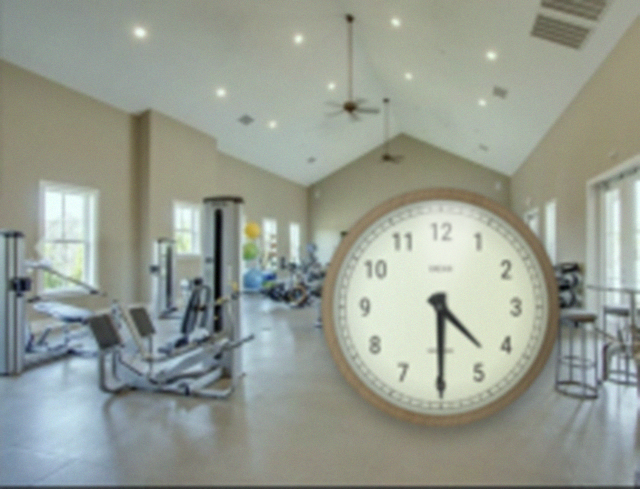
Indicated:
h=4 m=30
